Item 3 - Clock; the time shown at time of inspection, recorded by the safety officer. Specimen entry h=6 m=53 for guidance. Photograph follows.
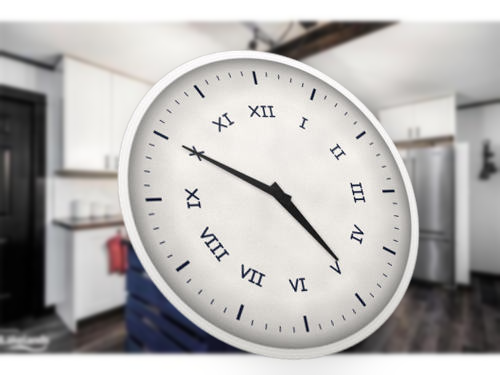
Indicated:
h=4 m=50
